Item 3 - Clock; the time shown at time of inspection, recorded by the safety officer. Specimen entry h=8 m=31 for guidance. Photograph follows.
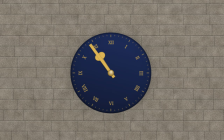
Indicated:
h=10 m=54
